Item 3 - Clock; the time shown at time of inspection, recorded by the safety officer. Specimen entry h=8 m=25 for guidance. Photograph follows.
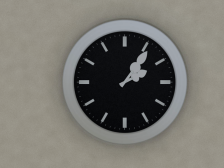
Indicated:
h=2 m=6
